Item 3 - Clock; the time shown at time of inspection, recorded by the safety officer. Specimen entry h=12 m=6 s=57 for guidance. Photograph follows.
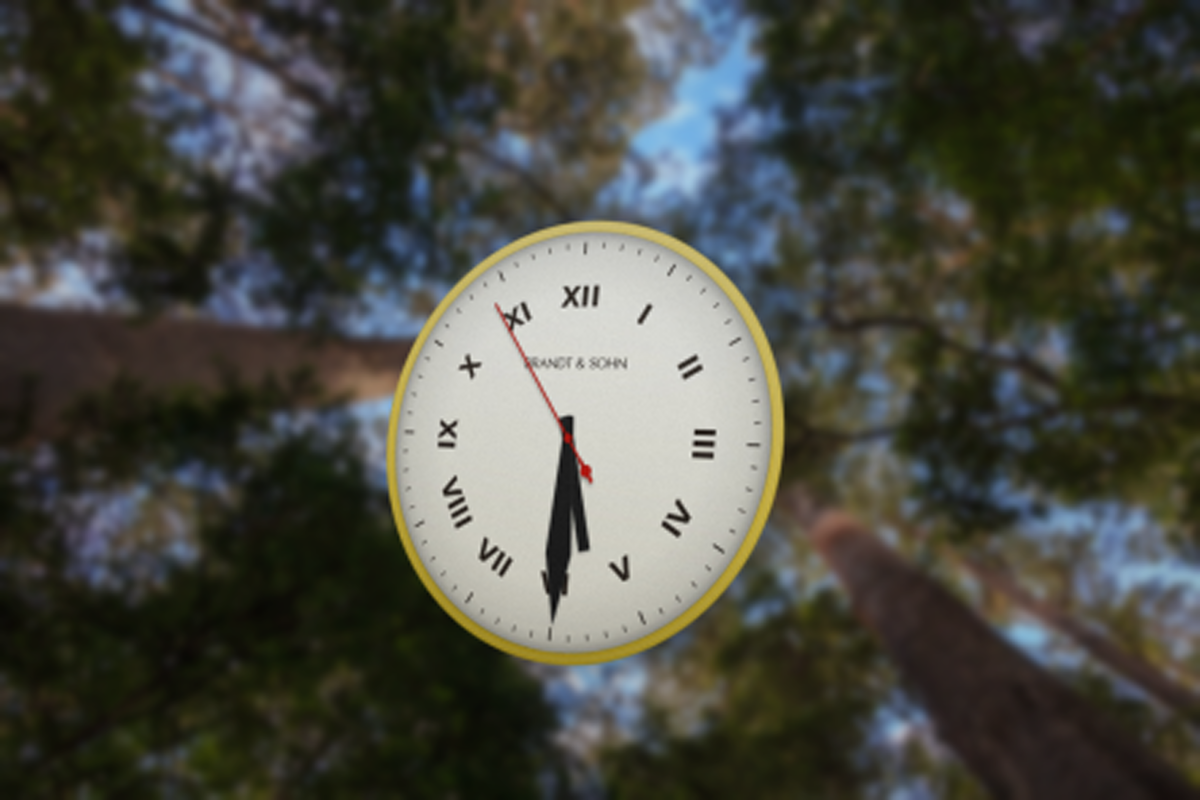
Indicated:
h=5 m=29 s=54
